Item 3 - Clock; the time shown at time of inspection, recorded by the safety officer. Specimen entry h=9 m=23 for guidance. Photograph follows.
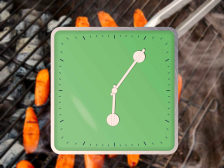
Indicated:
h=6 m=6
